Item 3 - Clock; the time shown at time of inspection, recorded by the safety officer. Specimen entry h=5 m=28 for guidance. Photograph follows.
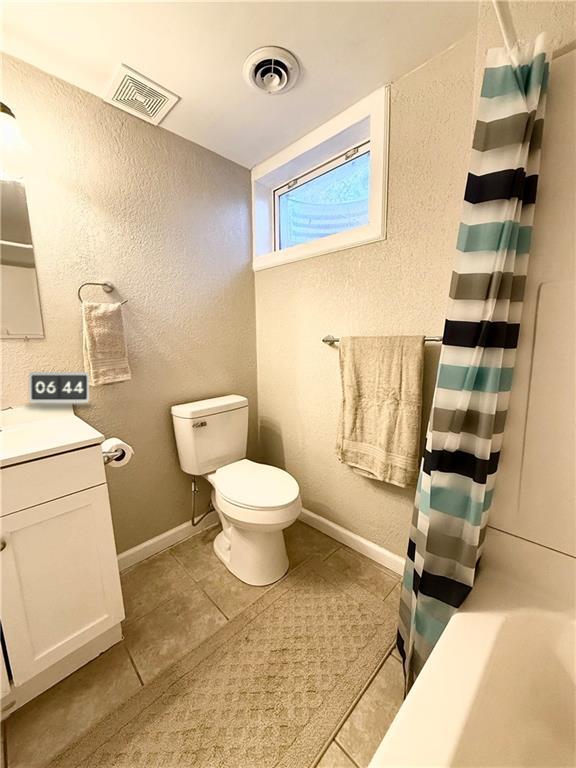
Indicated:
h=6 m=44
